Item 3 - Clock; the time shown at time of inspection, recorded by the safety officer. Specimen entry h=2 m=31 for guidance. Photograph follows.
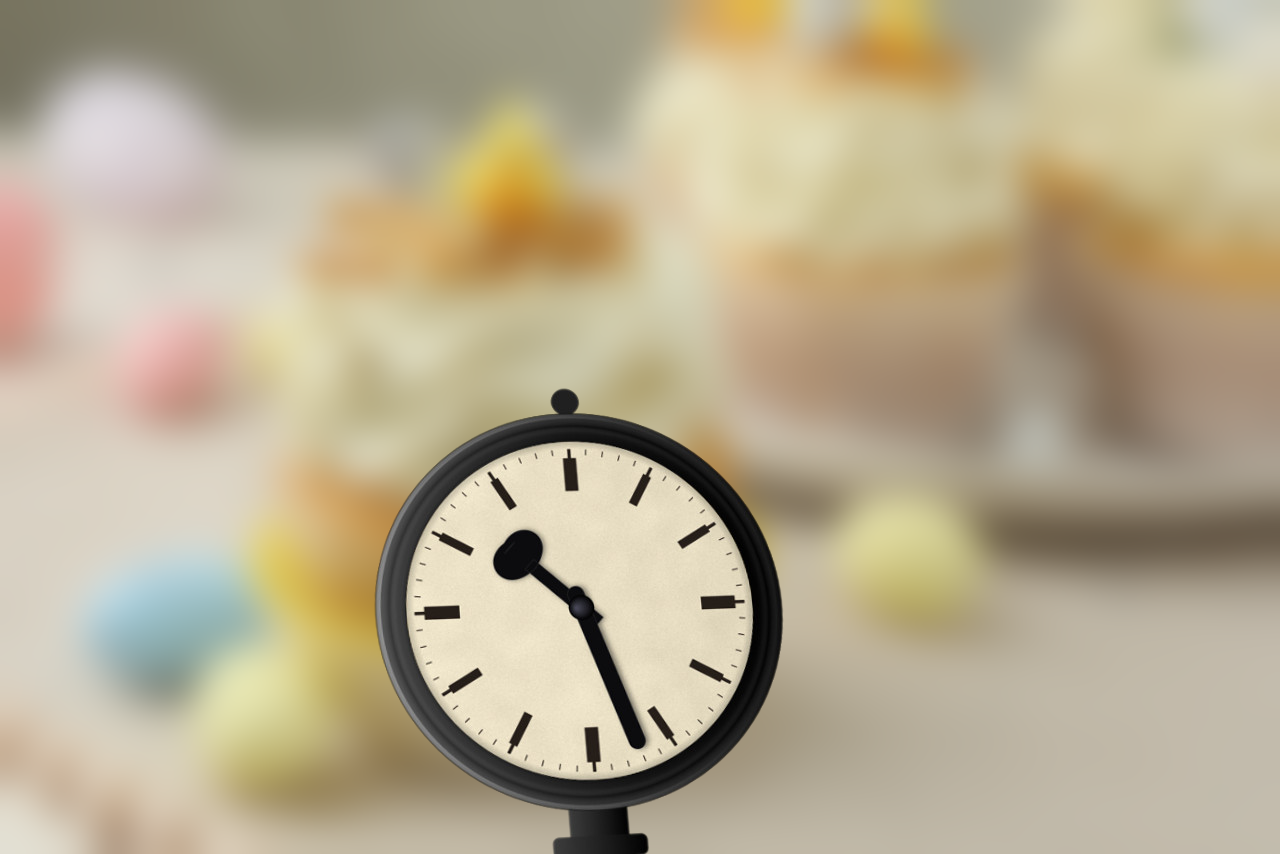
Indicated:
h=10 m=27
